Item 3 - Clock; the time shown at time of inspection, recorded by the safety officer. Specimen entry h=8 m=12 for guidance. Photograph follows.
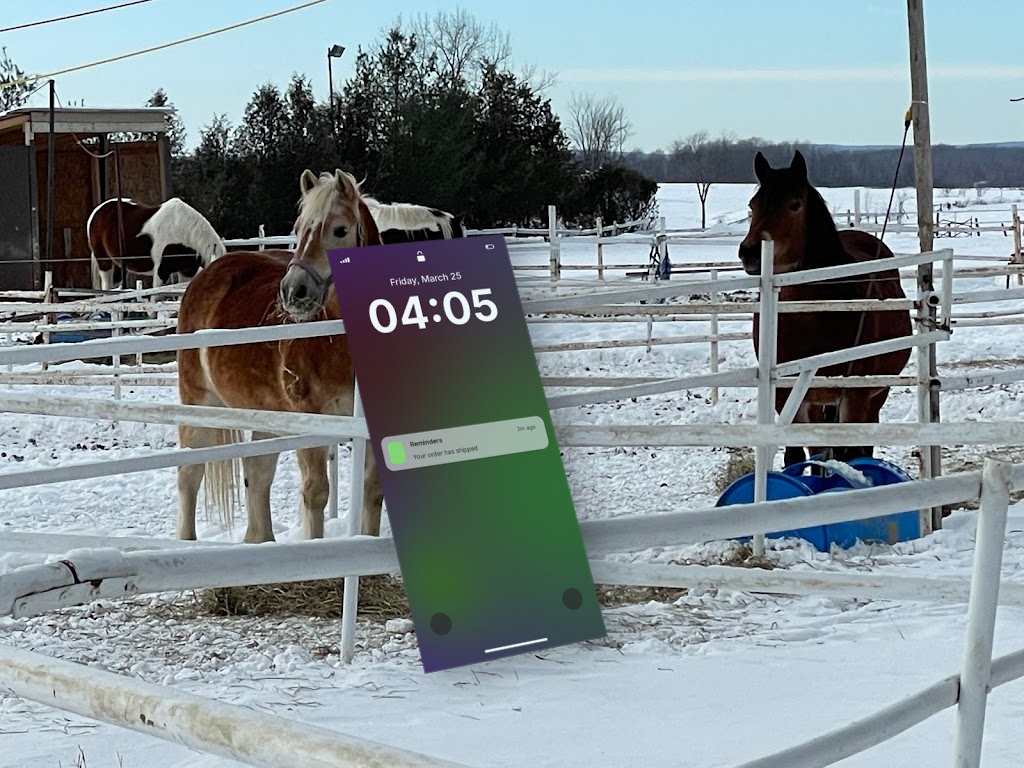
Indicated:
h=4 m=5
